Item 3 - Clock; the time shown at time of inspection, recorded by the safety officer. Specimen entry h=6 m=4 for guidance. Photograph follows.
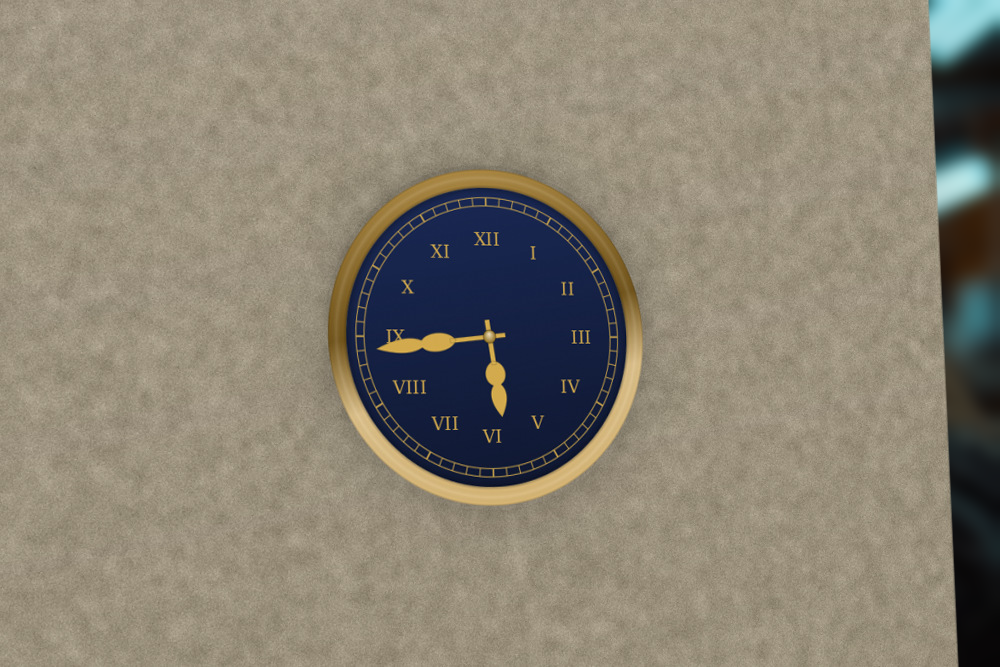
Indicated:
h=5 m=44
